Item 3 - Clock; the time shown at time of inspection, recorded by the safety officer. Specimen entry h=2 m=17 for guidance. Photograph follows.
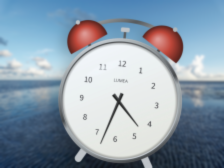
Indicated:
h=4 m=33
